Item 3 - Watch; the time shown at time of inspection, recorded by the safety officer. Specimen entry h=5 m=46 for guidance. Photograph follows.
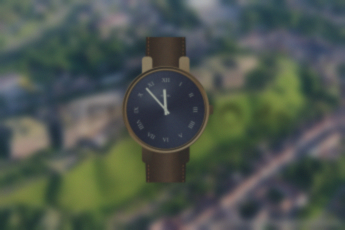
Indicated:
h=11 m=53
